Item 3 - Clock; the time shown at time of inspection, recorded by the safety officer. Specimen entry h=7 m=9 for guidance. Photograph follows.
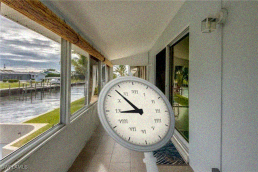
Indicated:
h=8 m=53
